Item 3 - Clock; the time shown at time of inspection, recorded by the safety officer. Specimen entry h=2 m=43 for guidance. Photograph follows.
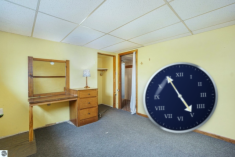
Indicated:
h=4 m=55
